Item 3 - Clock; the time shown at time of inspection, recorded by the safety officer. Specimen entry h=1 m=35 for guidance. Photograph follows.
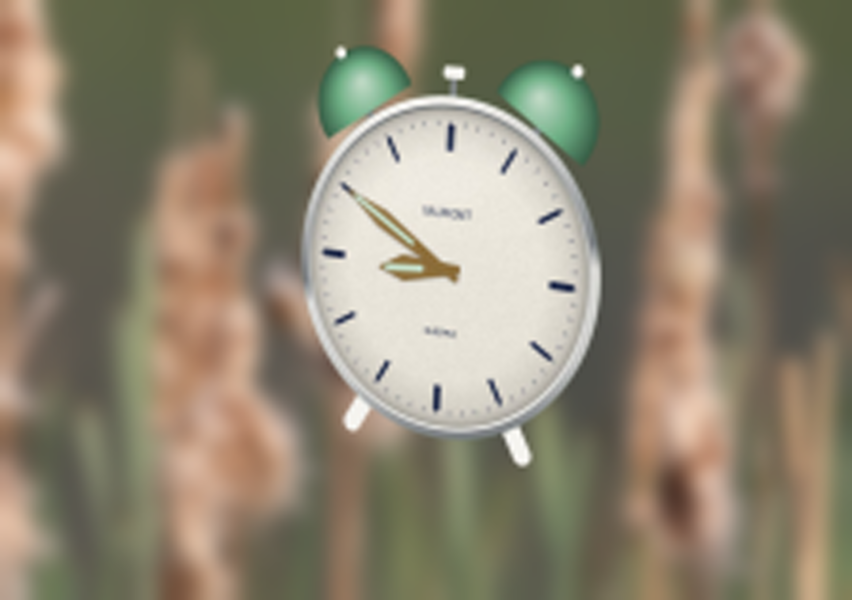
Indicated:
h=8 m=50
